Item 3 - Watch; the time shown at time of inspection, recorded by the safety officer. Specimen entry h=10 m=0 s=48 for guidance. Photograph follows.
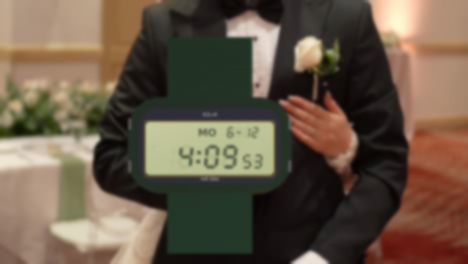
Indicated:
h=4 m=9 s=53
